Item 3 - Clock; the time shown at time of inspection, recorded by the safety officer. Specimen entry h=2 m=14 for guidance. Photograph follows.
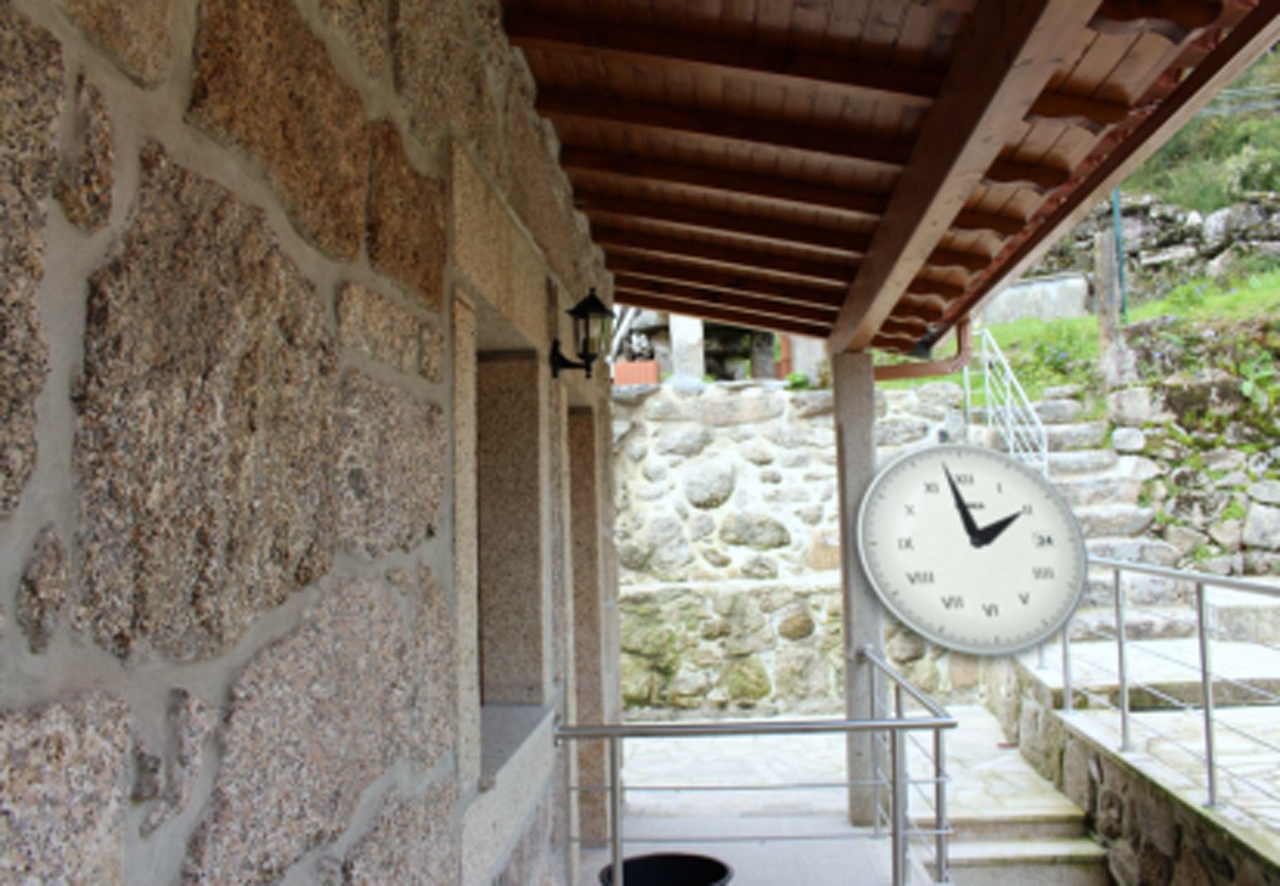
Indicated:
h=1 m=58
